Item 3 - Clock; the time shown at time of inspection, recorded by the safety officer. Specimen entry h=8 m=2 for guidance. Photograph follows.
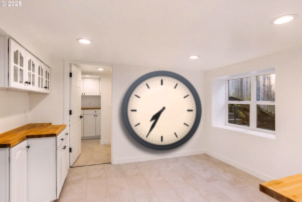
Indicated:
h=7 m=35
